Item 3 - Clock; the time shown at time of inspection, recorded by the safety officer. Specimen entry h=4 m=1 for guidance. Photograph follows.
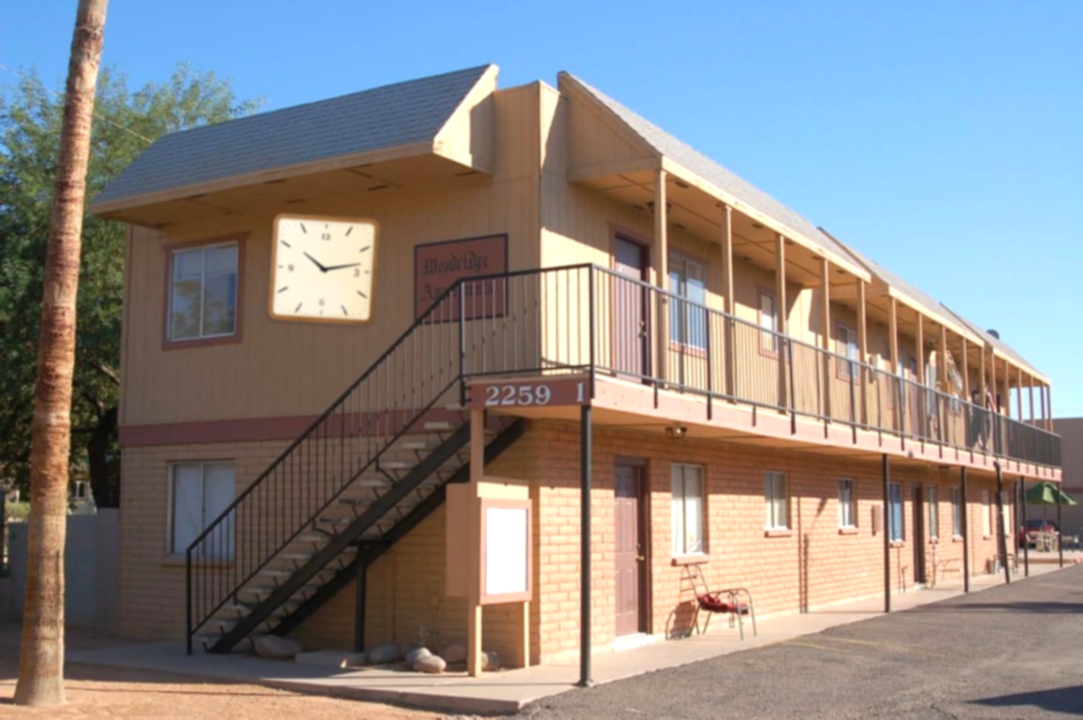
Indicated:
h=10 m=13
